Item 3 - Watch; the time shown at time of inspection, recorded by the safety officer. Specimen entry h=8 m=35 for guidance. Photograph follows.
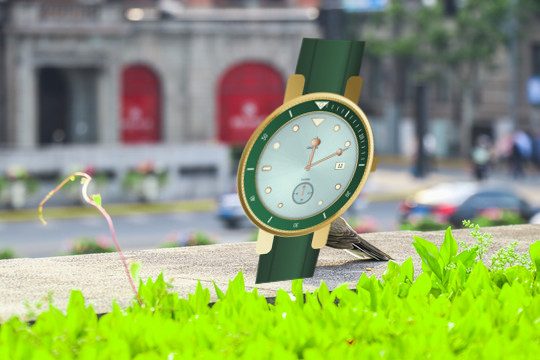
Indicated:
h=12 m=11
